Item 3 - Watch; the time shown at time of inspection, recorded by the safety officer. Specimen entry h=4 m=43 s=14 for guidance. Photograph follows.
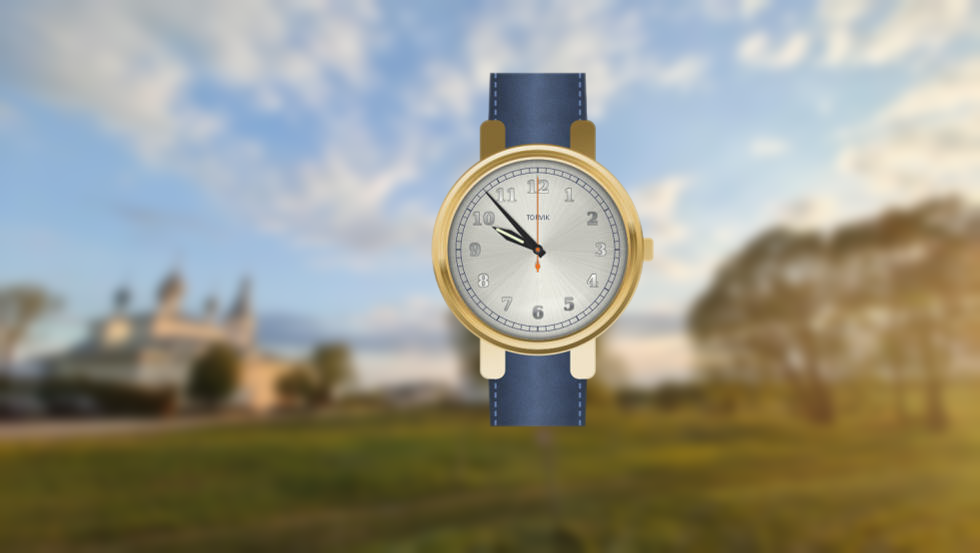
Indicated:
h=9 m=53 s=0
